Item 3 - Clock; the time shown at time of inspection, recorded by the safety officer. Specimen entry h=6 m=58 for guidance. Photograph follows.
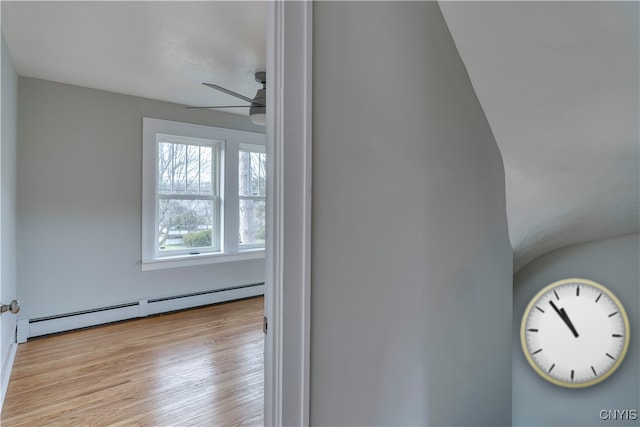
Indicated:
h=10 m=53
